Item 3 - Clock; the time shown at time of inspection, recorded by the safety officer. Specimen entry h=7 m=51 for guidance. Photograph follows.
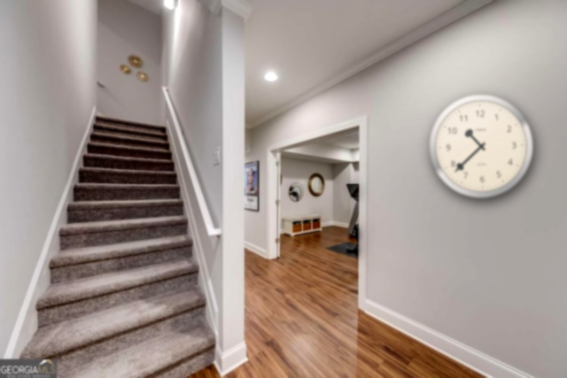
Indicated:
h=10 m=38
